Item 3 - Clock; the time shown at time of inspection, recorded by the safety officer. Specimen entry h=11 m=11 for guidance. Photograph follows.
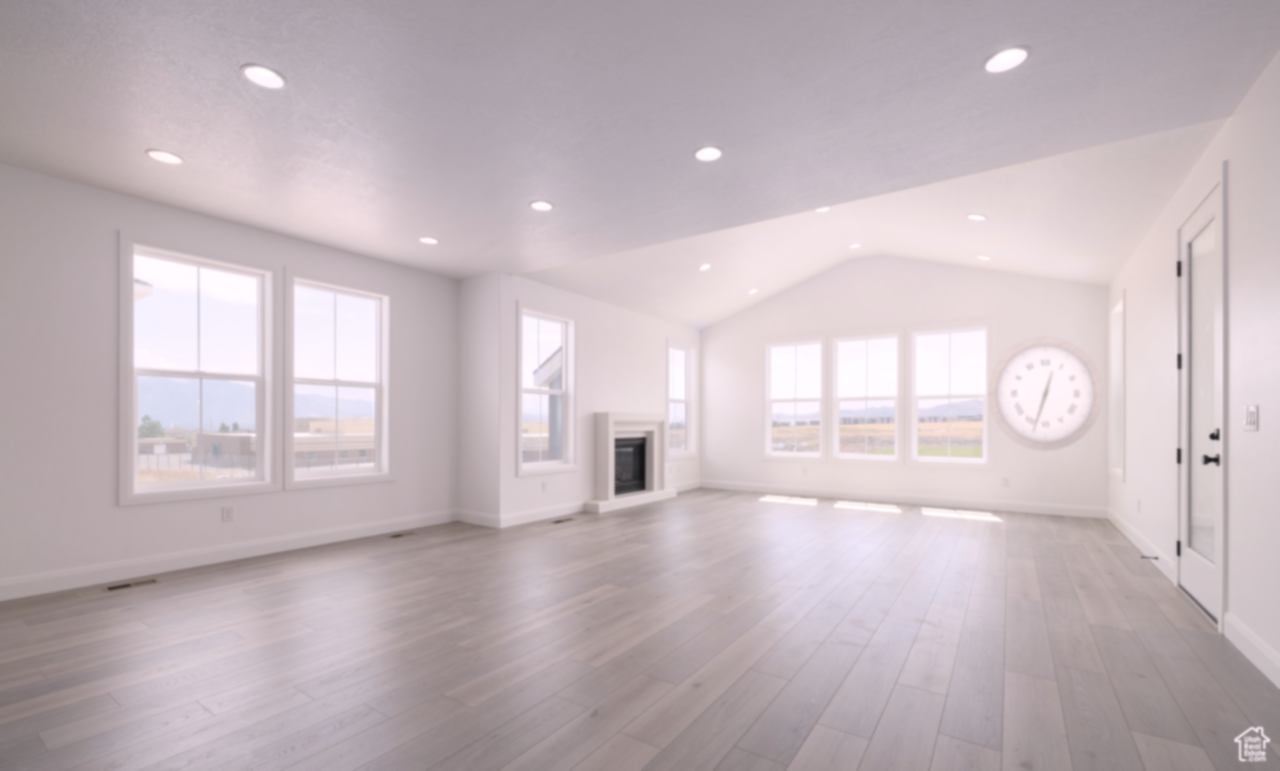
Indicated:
h=12 m=33
